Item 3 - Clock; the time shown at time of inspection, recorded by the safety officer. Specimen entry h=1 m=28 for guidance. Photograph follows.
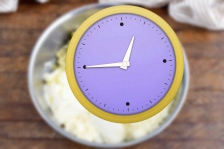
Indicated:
h=12 m=45
